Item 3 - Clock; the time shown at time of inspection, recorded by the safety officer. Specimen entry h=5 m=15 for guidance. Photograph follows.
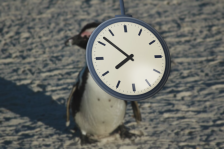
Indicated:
h=7 m=52
